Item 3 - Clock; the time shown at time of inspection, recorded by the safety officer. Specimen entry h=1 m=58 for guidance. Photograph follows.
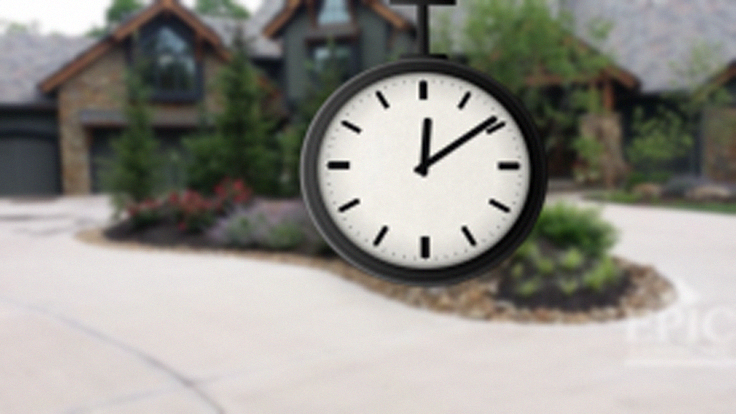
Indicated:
h=12 m=9
